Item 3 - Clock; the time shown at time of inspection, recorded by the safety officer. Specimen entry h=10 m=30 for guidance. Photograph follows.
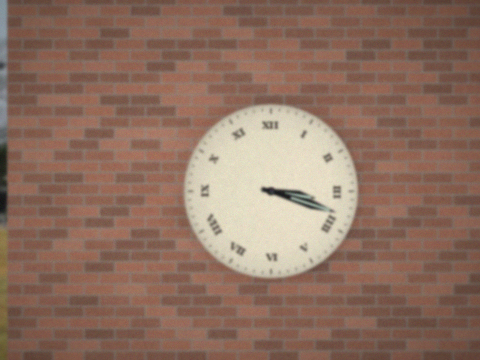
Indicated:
h=3 m=18
